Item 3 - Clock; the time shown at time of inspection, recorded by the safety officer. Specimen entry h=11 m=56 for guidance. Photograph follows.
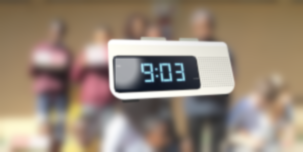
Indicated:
h=9 m=3
